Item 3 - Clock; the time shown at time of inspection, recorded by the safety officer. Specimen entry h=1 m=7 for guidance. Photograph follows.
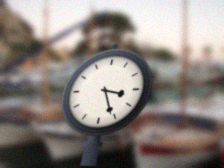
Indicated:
h=3 m=26
